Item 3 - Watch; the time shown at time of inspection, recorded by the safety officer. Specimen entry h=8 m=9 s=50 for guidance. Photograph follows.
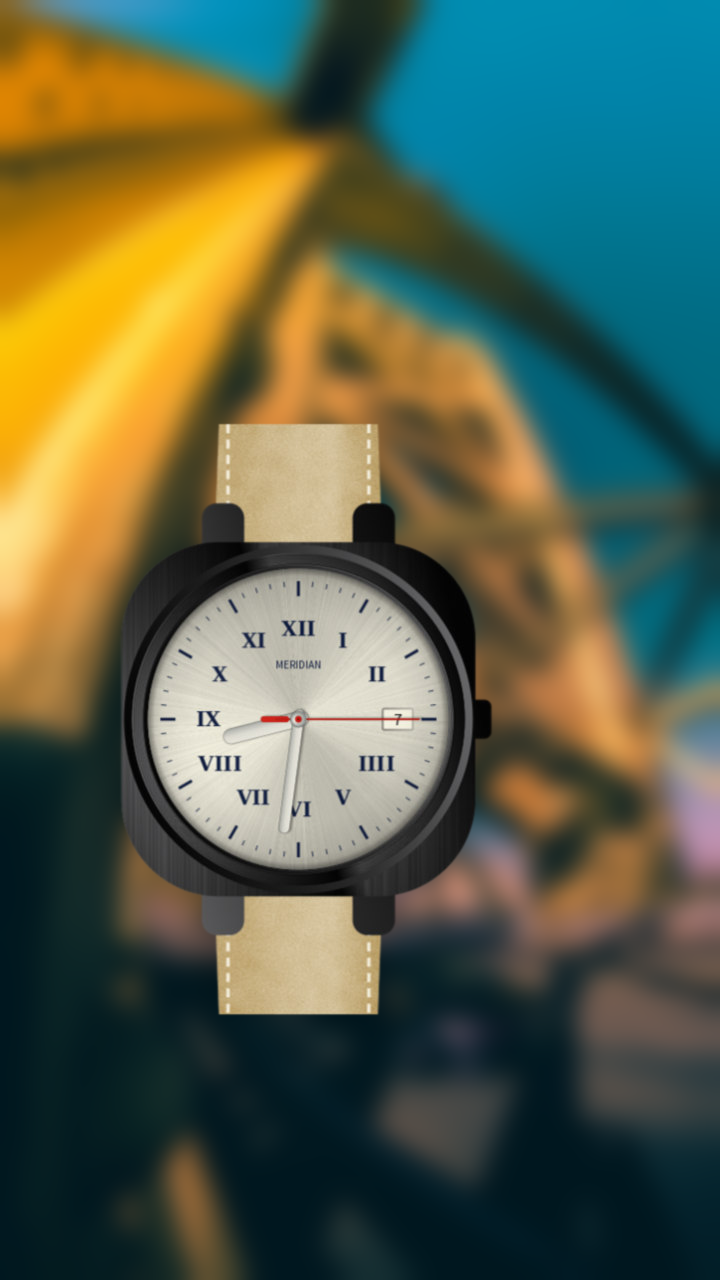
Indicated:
h=8 m=31 s=15
